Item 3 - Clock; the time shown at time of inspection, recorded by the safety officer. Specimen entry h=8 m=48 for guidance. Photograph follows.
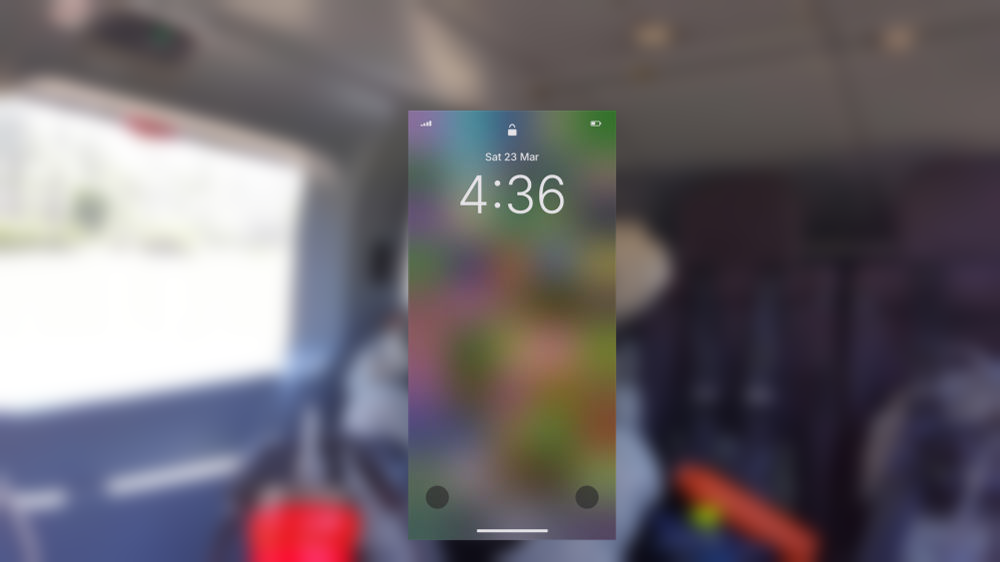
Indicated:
h=4 m=36
